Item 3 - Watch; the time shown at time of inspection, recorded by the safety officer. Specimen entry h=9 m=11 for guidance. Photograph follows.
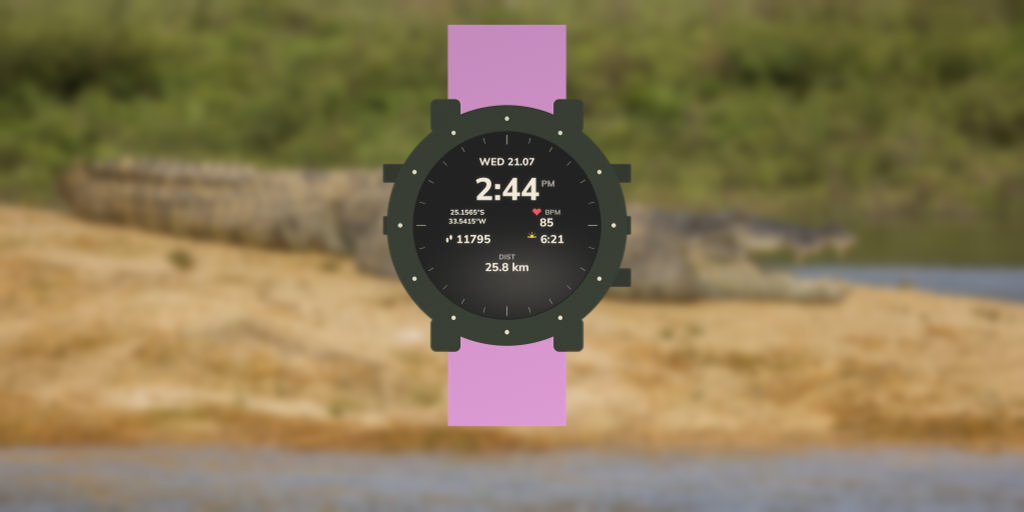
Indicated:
h=2 m=44
